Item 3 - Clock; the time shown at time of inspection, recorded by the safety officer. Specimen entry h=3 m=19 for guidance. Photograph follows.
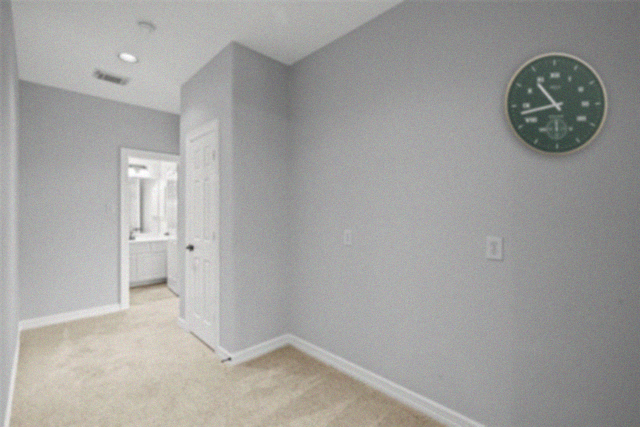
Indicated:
h=10 m=43
